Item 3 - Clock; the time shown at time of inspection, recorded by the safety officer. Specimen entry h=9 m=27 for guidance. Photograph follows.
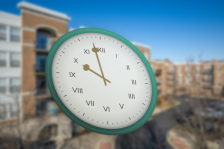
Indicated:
h=9 m=58
